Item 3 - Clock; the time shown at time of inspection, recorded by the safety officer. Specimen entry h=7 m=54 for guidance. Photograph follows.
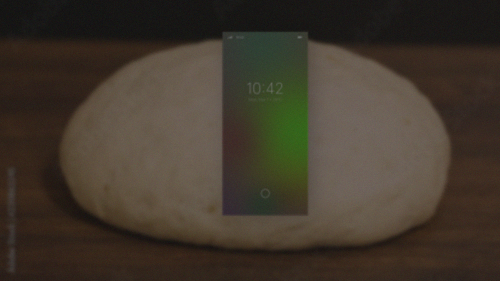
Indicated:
h=10 m=42
